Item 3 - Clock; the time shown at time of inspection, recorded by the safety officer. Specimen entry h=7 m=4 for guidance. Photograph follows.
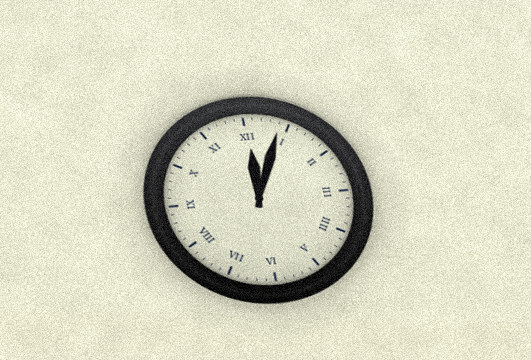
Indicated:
h=12 m=4
